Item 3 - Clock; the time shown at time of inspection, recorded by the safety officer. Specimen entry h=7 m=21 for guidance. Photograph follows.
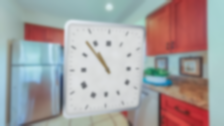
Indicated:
h=10 m=53
